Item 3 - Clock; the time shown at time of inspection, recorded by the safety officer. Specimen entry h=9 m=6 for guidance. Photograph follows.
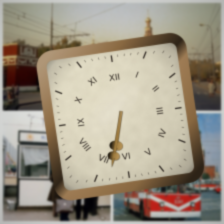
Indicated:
h=6 m=33
